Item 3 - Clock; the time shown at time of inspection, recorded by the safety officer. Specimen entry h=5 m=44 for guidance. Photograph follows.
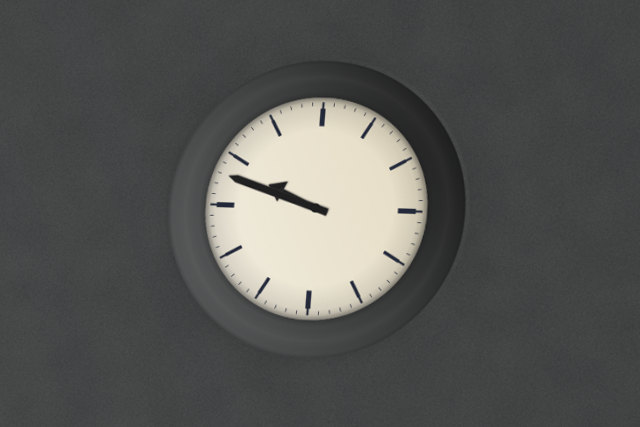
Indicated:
h=9 m=48
